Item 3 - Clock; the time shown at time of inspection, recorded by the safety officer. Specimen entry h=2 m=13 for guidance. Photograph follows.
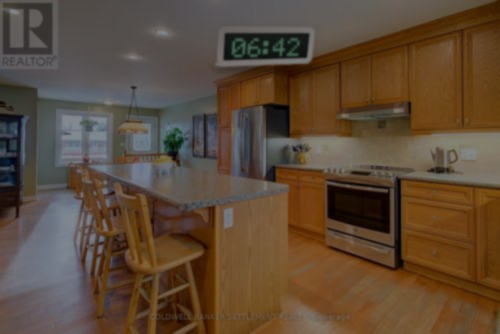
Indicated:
h=6 m=42
